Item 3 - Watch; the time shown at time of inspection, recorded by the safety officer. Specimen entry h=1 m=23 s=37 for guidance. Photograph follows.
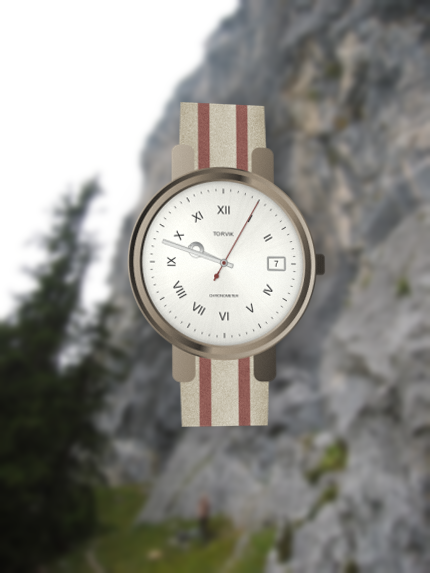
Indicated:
h=9 m=48 s=5
